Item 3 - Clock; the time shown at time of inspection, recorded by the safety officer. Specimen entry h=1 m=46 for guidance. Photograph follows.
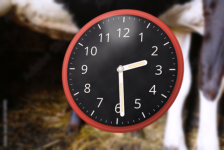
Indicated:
h=2 m=29
